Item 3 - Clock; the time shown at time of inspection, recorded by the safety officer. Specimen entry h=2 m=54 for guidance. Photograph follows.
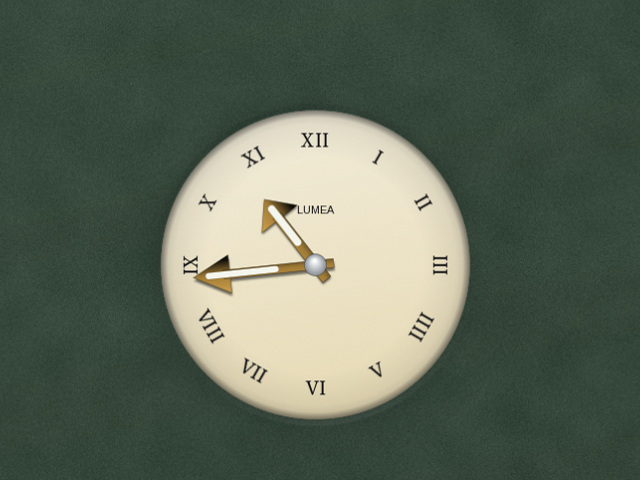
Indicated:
h=10 m=44
